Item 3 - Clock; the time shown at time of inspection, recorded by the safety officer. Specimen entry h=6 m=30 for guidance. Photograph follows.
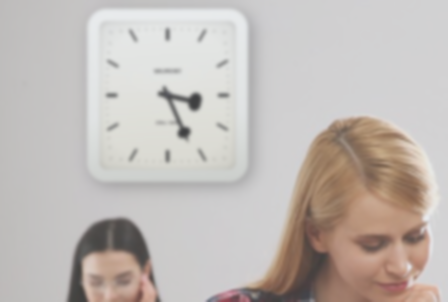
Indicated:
h=3 m=26
